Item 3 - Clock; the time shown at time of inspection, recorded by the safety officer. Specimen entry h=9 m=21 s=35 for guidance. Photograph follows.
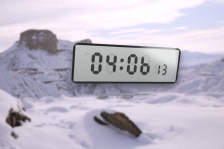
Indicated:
h=4 m=6 s=13
